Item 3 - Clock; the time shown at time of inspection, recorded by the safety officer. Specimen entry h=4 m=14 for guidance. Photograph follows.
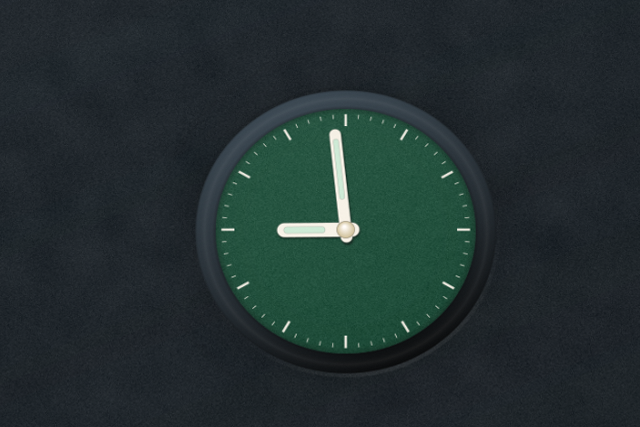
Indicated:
h=8 m=59
